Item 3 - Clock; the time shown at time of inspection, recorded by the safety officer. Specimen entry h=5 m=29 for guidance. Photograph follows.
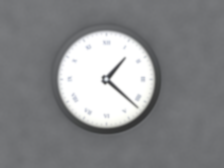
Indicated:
h=1 m=22
